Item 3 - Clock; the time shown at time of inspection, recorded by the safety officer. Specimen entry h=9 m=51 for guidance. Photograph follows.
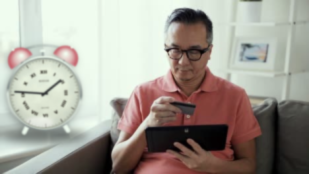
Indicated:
h=1 m=46
